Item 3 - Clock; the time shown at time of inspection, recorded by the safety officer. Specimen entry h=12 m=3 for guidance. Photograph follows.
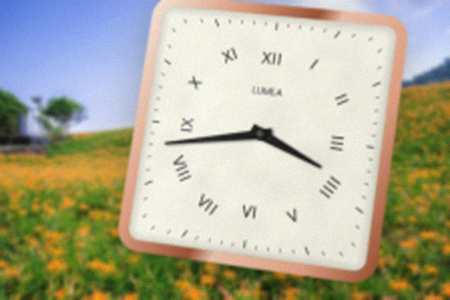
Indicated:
h=3 m=43
